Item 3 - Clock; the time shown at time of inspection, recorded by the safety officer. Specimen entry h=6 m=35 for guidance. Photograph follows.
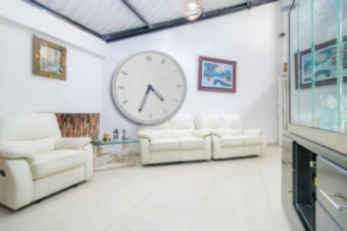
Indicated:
h=4 m=34
